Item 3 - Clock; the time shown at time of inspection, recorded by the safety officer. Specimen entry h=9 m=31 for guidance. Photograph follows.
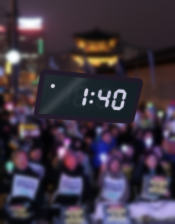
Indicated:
h=1 m=40
